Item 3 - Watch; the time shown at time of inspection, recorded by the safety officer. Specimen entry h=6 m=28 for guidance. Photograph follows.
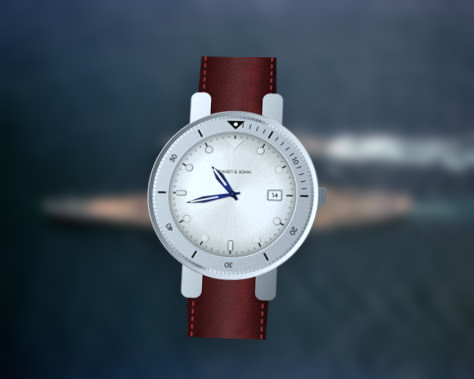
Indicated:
h=10 m=43
